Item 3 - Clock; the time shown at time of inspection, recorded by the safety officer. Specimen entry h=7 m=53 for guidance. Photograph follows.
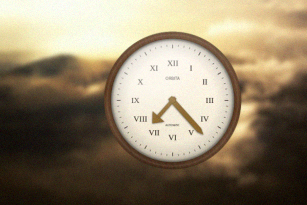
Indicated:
h=7 m=23
